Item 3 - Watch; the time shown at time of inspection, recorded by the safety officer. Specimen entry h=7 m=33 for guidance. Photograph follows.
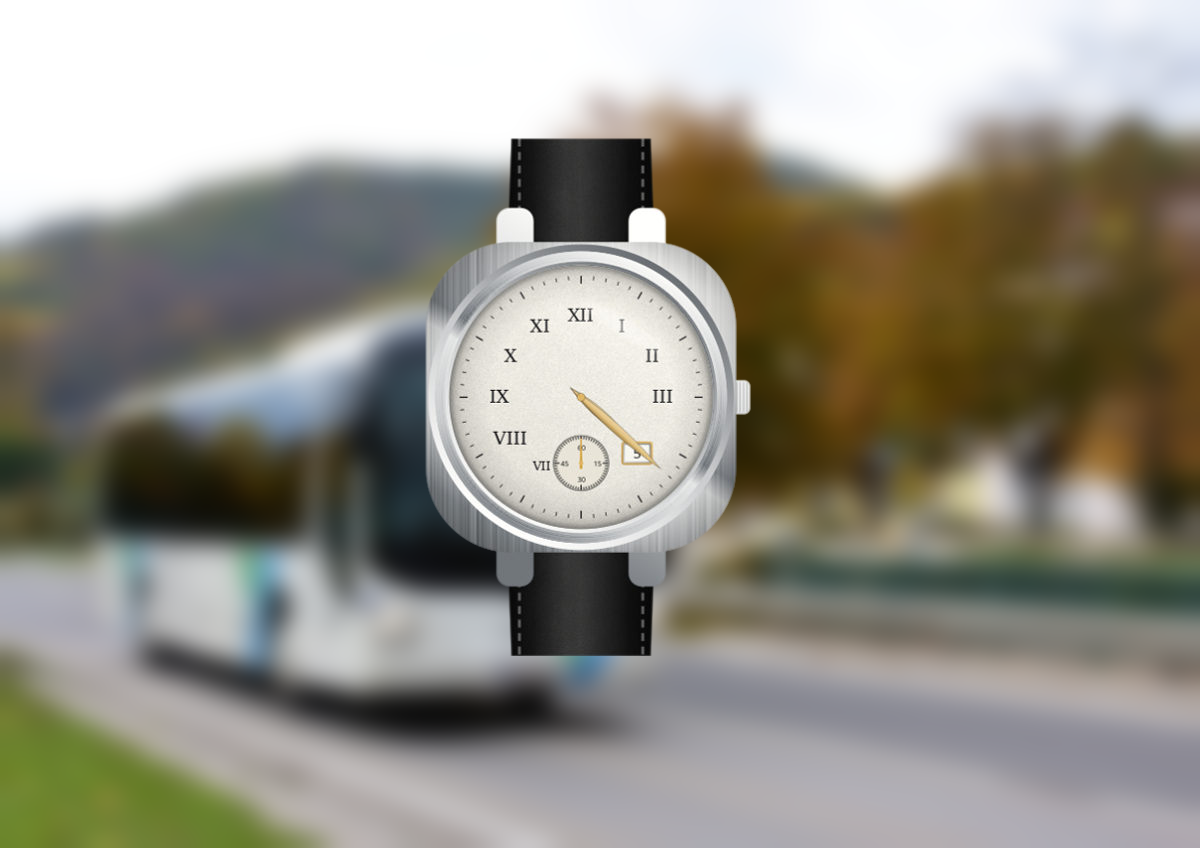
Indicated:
h=4 m=22
